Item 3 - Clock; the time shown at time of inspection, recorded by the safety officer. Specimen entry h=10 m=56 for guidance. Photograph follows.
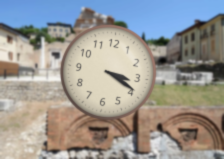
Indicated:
h=3 m=19
